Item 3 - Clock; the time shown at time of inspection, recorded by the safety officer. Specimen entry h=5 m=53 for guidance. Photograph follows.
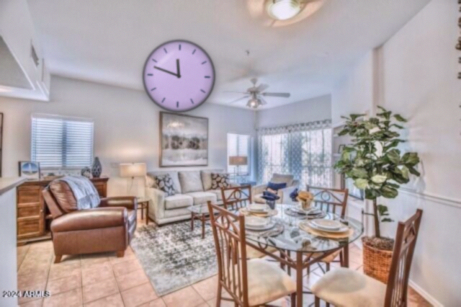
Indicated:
h=11 m=48
